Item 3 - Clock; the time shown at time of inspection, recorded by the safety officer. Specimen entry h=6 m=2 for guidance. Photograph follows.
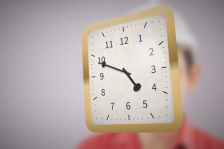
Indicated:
h=4 m=49
